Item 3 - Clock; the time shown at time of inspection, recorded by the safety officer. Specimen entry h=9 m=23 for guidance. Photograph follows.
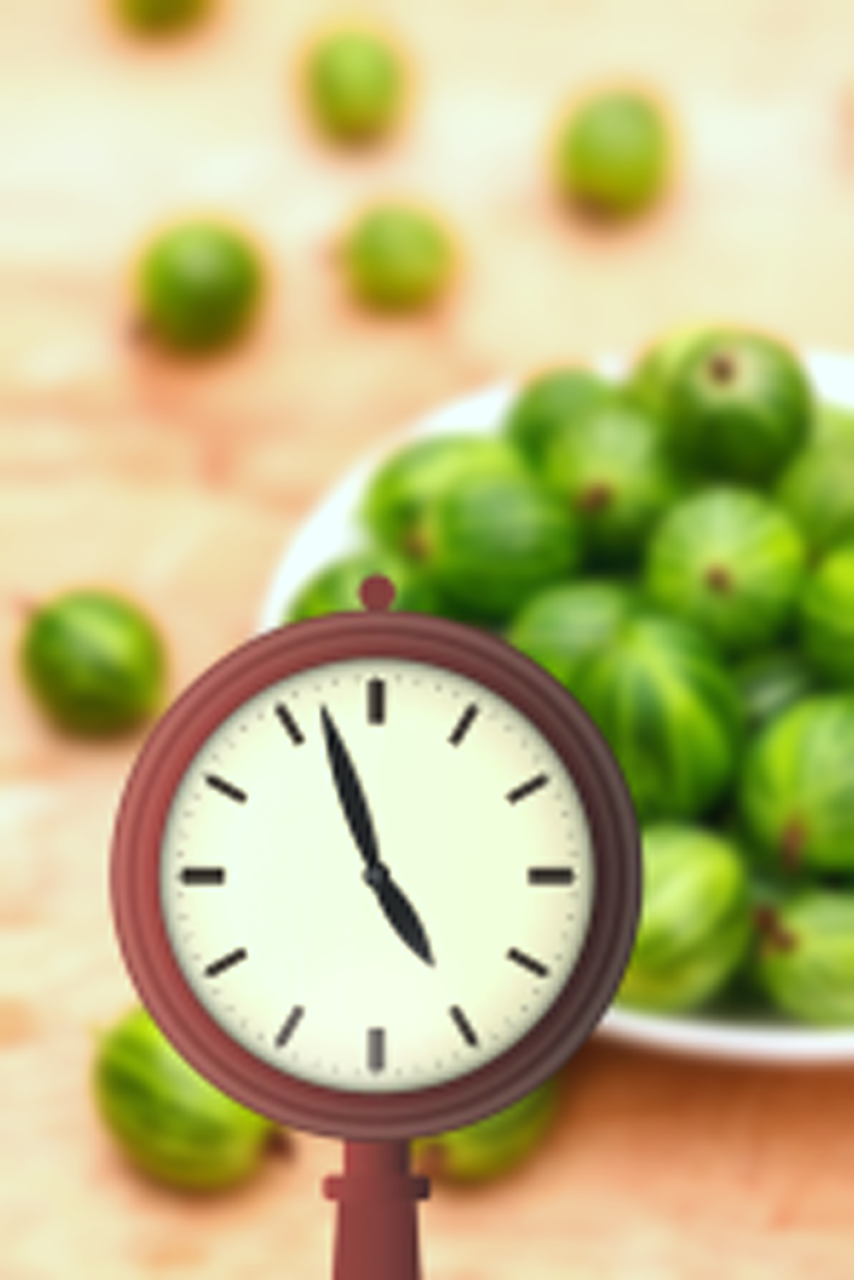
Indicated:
h=4 m=57
